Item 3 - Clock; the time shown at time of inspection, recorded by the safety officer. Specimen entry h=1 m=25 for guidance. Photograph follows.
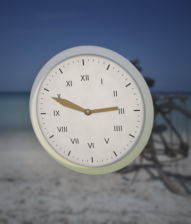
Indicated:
h=2 m=49
